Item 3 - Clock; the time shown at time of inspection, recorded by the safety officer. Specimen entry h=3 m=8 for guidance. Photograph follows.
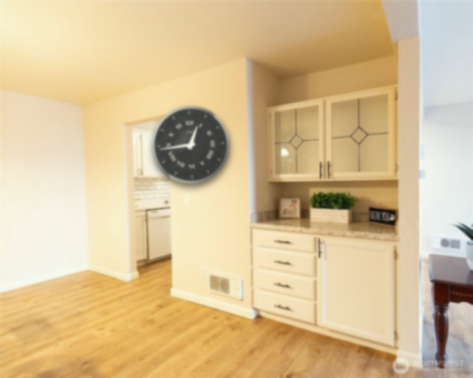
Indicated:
h=12 m=44
